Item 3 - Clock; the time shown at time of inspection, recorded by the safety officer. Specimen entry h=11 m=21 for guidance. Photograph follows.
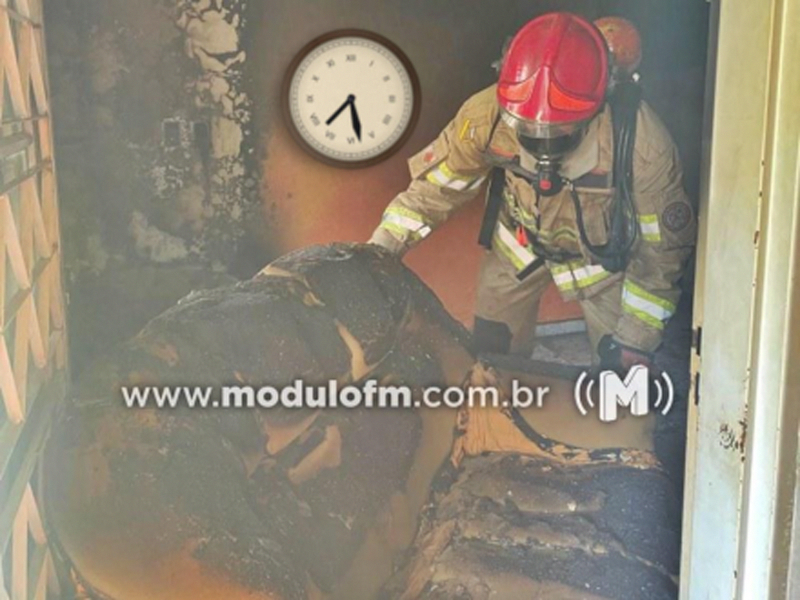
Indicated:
h=7 m=28
